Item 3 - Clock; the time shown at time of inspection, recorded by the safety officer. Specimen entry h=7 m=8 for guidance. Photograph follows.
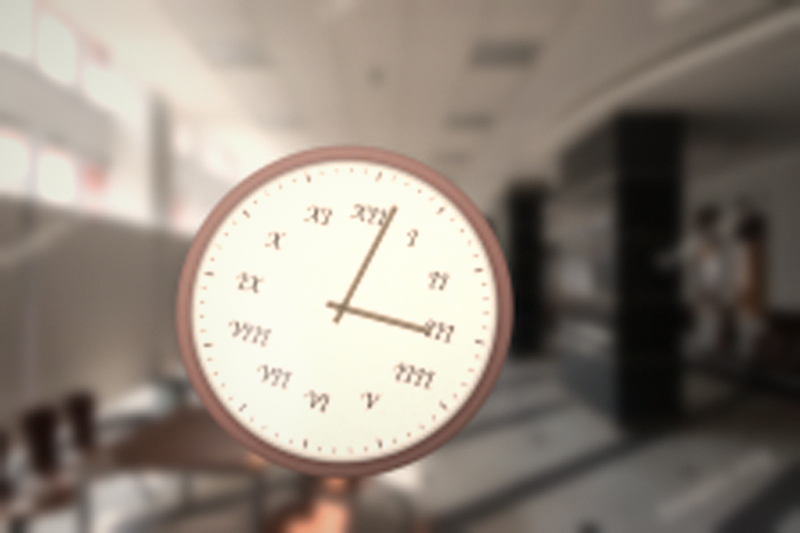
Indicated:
h=3 m=2
